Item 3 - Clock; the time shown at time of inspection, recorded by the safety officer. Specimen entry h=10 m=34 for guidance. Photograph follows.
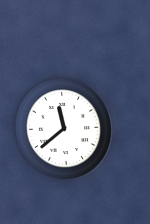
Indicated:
h=11 m=39
